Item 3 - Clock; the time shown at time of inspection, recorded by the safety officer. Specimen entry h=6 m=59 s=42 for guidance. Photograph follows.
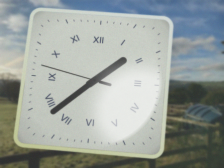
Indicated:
h=1 m=37 s=47
